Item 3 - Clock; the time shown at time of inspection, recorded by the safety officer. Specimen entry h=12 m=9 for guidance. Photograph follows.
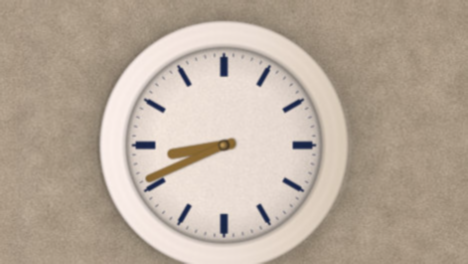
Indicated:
h=8 m=41
